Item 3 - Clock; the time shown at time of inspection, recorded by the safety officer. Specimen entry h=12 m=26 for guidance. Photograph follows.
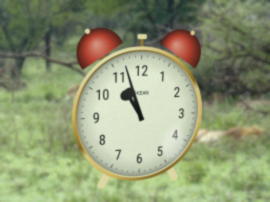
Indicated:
h=10 m=57
